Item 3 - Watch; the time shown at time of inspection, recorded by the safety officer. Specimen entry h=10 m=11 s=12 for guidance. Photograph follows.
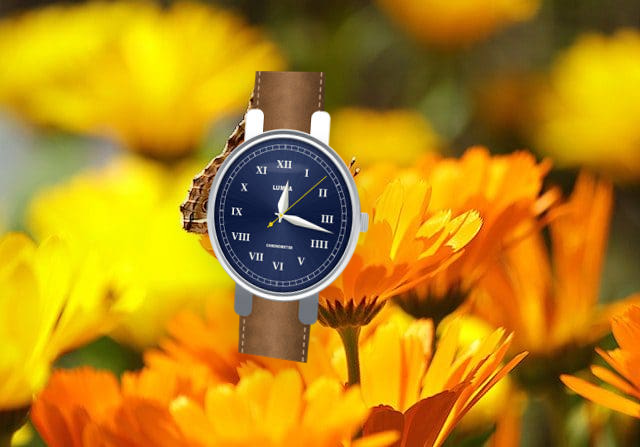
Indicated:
h=12 m=17 s=8
